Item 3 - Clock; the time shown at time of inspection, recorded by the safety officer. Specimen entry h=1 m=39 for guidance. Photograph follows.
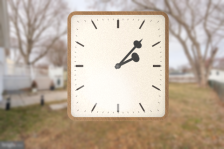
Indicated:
h=2 m=7
